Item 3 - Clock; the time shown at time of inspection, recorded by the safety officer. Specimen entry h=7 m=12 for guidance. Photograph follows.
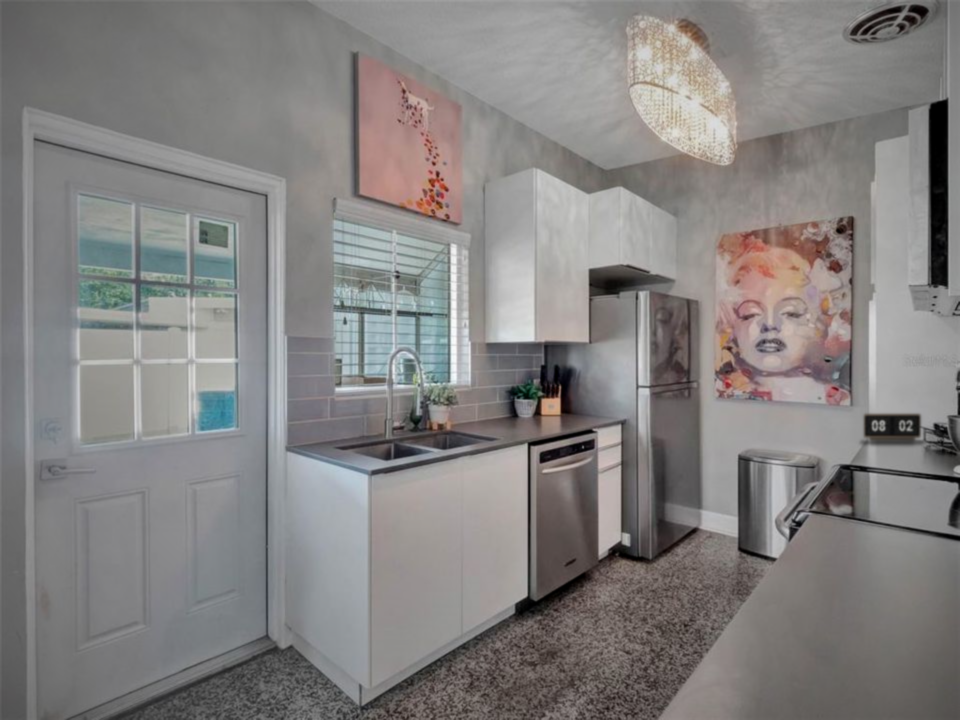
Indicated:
h=8 m=2
